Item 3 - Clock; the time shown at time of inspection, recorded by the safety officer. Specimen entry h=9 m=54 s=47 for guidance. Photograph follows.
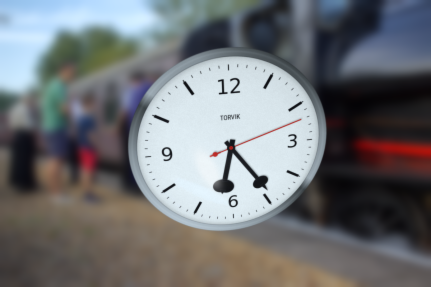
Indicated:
h=6 m=24 s=12
